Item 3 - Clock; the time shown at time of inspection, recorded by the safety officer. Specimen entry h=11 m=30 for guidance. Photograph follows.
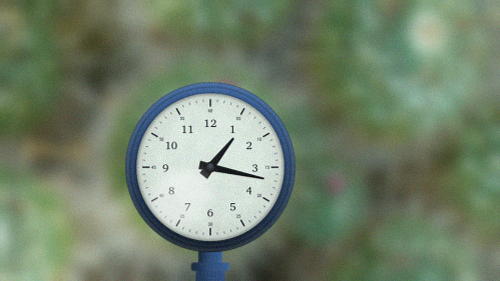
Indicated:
h=1 m=17
